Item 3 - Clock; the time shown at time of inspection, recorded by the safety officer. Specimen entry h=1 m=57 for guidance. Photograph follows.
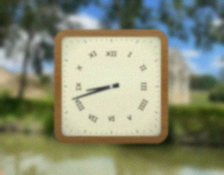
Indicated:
h=8 m=42
